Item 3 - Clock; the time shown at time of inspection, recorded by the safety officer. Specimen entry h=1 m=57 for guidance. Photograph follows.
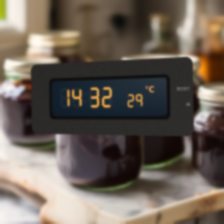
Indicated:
h=14 m=32
